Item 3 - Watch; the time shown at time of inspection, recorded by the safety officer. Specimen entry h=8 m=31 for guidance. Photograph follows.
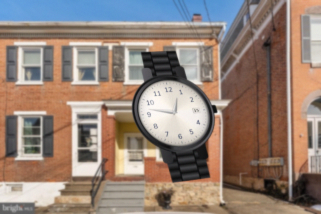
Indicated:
h=12 m=47
